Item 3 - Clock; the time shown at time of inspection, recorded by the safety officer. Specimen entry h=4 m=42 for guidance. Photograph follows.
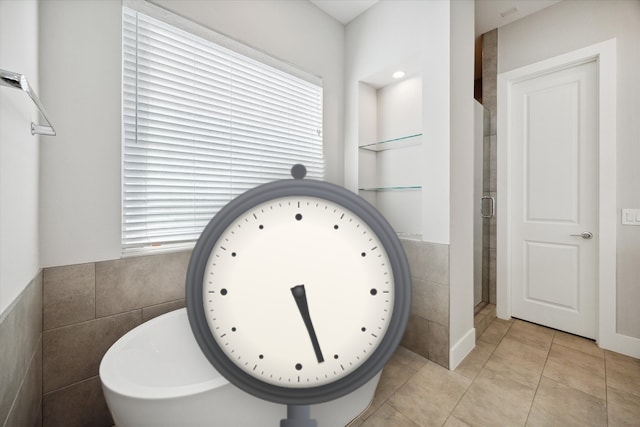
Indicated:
h=5 m=27
